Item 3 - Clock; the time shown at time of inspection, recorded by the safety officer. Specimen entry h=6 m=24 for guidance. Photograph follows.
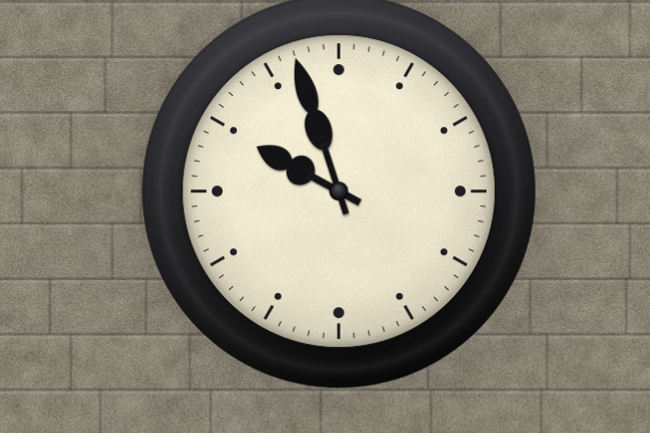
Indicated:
h=9 m=57
